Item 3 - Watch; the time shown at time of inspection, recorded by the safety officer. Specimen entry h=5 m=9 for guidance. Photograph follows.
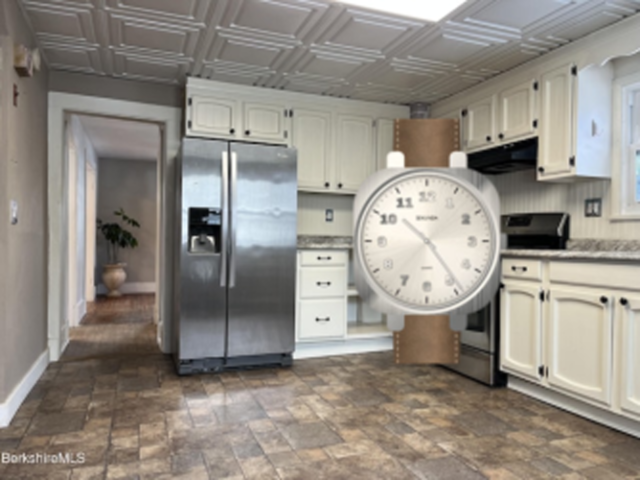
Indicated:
h=10 m=24
